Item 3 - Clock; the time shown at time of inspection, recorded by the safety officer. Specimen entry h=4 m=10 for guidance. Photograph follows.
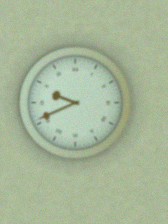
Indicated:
h=9 m=41
